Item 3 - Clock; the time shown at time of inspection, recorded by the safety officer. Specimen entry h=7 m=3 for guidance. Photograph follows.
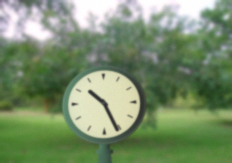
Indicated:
h=10 m=26
